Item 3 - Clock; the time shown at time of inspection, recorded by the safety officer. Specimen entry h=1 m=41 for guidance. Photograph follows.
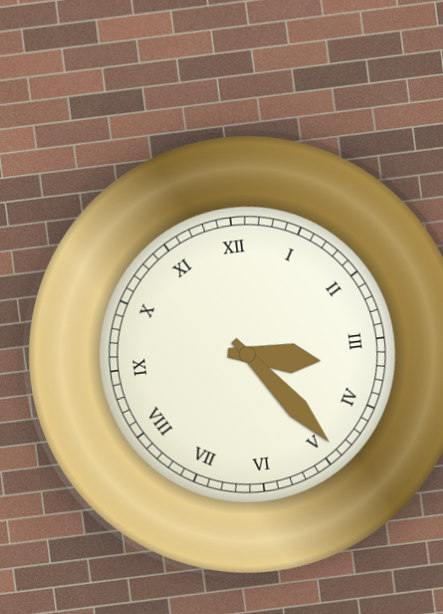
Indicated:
h=3 m=24
